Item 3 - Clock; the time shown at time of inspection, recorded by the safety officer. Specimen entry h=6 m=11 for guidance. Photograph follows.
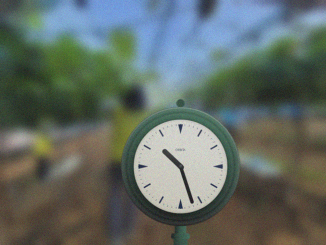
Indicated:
h=10 m=27
